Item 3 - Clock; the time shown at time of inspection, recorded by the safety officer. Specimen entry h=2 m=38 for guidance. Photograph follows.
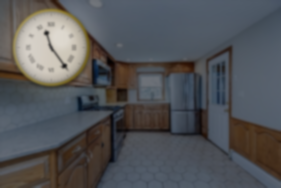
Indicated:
h=11 m=24
